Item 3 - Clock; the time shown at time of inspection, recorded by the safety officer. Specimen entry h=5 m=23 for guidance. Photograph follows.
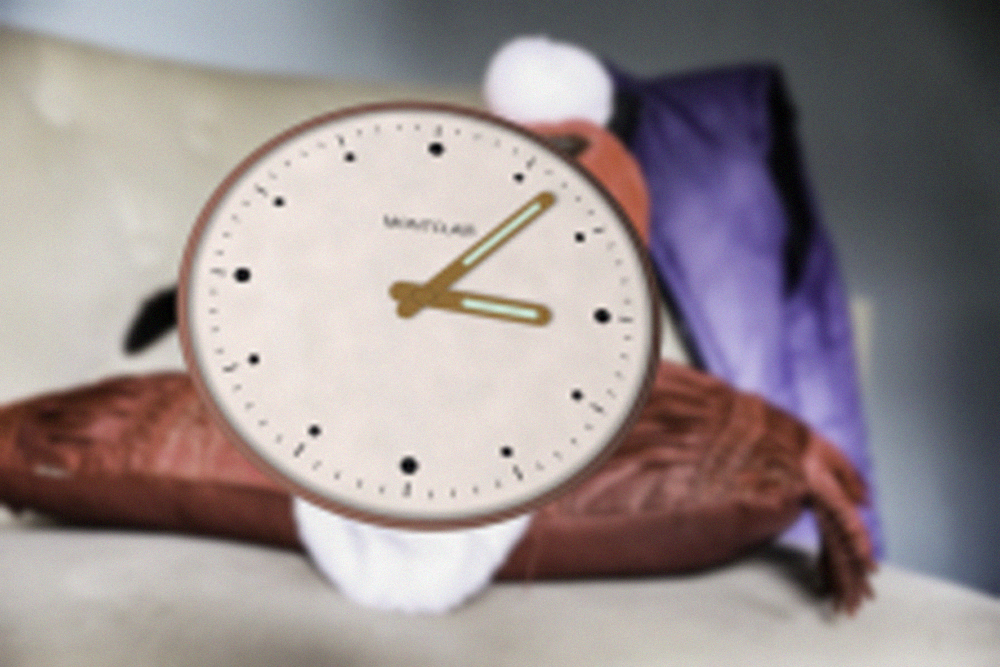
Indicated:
h=3 m=7
